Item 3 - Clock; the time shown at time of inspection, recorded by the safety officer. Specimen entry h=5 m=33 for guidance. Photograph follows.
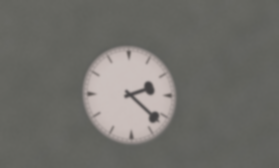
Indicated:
h=2 m=22
